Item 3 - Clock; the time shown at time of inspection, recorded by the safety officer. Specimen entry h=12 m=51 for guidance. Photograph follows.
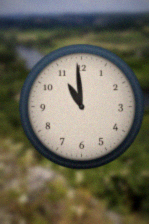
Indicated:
h=10 m=59
